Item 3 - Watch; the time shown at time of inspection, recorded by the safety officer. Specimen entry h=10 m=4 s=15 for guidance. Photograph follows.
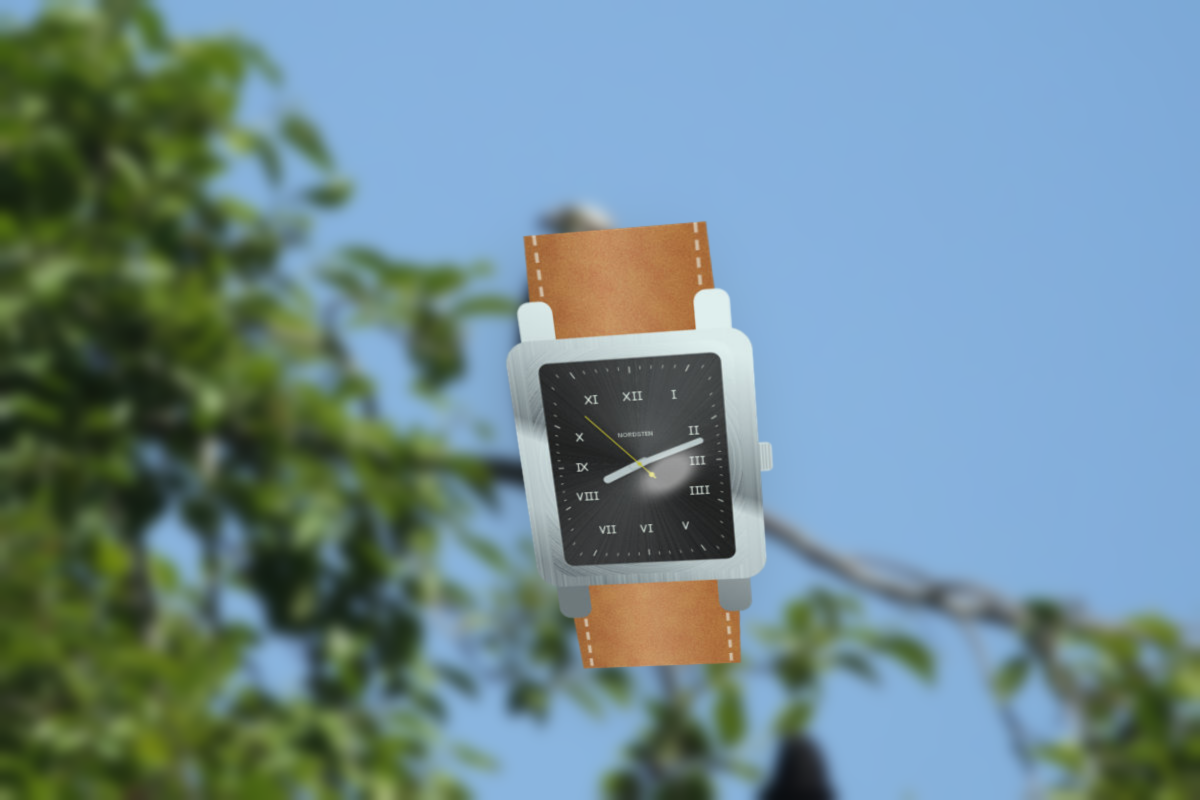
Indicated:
h=8 m=11 s=53
